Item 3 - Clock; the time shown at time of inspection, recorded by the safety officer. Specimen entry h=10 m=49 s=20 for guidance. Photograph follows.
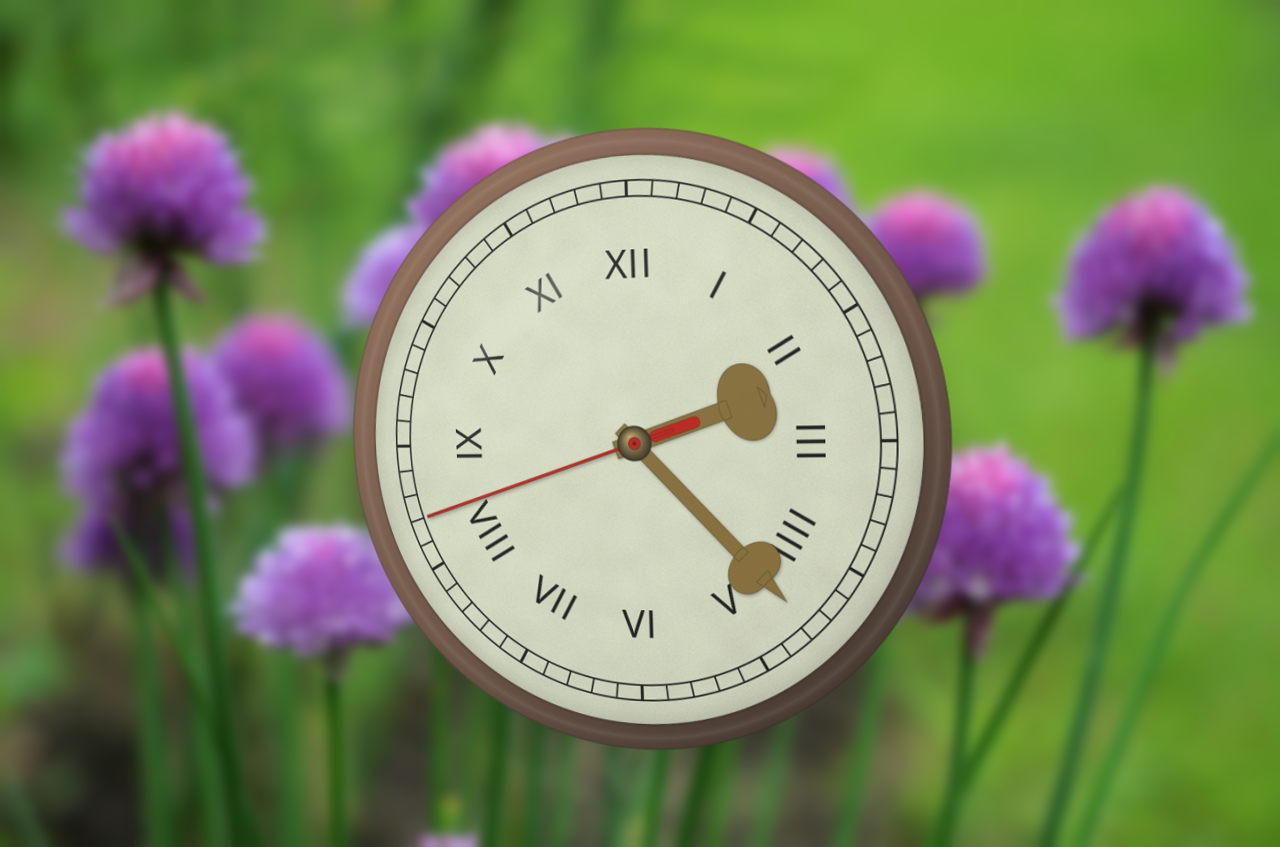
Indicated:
h=2 m=22 s=42
